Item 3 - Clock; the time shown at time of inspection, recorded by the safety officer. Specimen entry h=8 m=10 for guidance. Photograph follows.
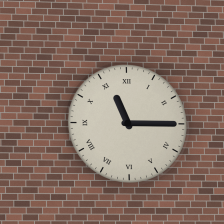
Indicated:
h=11 m=15
